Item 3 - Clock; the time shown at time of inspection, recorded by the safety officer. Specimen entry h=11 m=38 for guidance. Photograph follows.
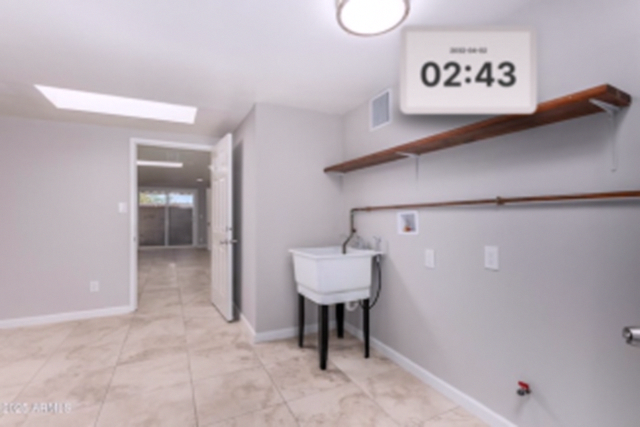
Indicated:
h=2 m=43
